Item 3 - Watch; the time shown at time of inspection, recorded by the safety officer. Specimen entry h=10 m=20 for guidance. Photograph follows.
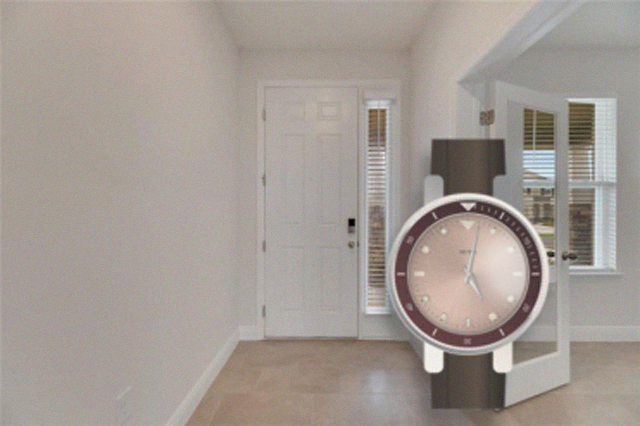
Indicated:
h=5 m=2
